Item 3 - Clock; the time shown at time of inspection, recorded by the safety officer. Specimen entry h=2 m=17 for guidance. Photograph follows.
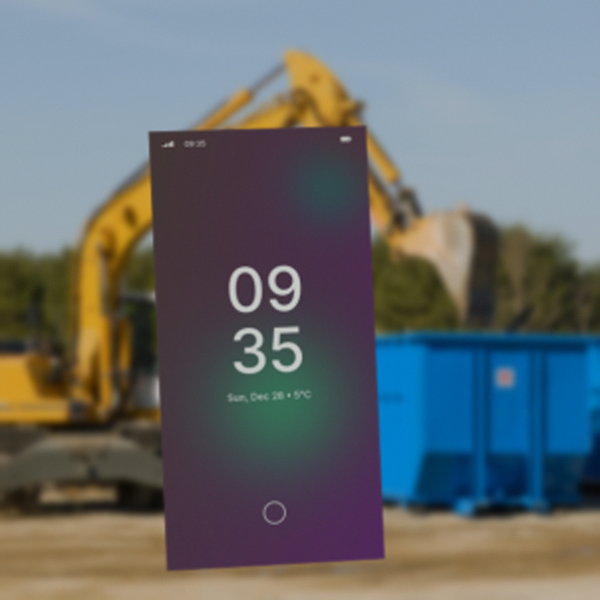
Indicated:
h=9 m=35
